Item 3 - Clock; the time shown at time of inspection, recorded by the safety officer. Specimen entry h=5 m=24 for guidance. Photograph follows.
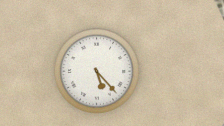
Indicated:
h=5 m=23
